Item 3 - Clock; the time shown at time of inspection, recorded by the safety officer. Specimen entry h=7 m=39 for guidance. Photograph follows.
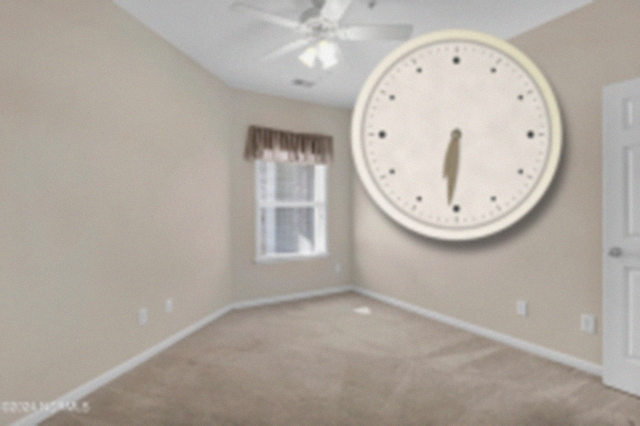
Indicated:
h=6 m=31
